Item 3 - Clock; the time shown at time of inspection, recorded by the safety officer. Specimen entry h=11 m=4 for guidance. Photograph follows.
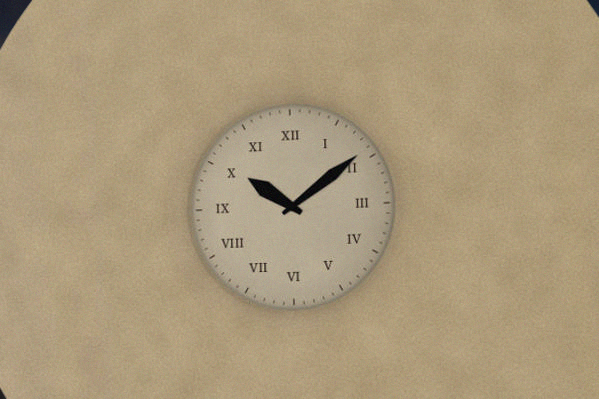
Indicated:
h=10 m=9
